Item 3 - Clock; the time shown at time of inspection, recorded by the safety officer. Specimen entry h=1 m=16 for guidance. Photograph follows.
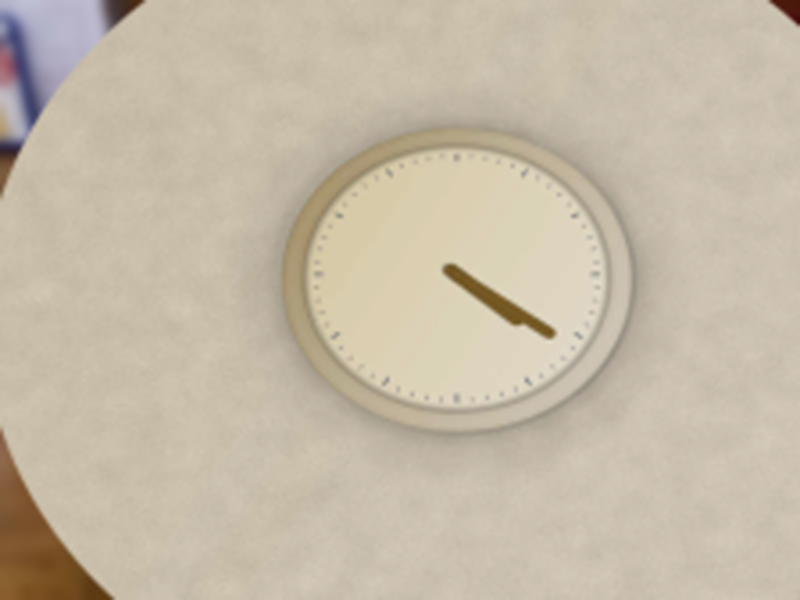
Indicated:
h=4 m=21
